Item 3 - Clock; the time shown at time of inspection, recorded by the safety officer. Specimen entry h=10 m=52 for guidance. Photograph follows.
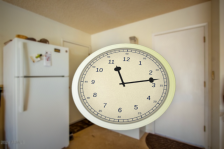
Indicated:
h=11 m=13
